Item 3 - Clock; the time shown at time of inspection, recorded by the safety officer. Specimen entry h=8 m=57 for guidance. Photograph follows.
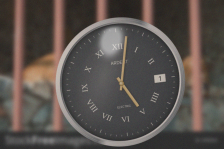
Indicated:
h=5 m=2
